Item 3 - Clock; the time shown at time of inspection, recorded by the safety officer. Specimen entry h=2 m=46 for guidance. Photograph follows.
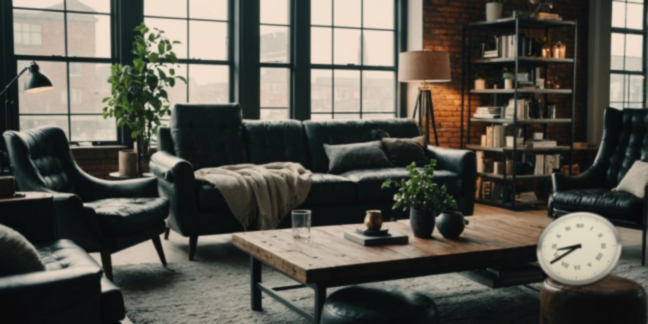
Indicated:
h=8 m=39
